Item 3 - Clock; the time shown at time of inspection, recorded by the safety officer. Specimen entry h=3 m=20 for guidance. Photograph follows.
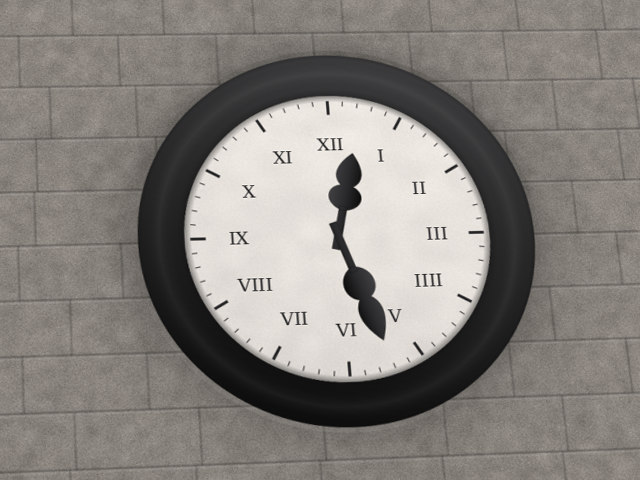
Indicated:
h=12 m=27
